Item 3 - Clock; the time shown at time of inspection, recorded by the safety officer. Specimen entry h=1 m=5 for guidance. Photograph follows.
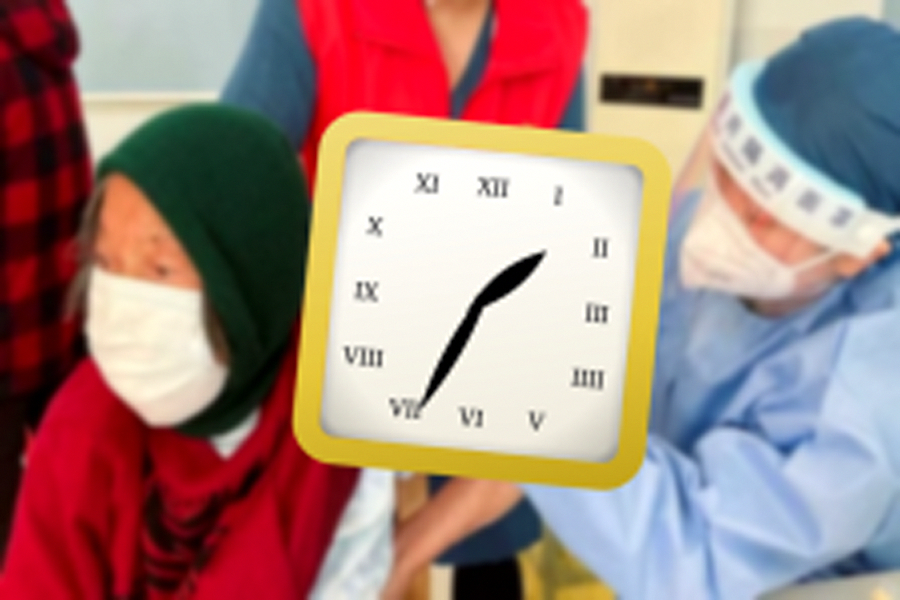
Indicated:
h=1 m=34
